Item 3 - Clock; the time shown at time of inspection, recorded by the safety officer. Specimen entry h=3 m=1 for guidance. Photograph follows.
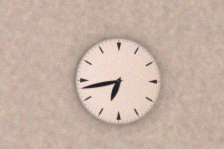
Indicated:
h=6 m=43
